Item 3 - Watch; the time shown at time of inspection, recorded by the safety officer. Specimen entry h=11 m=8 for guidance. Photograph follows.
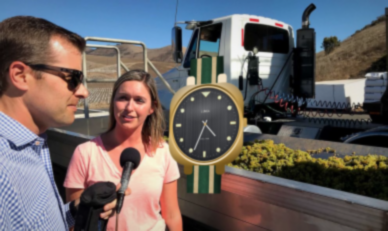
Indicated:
h=4 m=34
